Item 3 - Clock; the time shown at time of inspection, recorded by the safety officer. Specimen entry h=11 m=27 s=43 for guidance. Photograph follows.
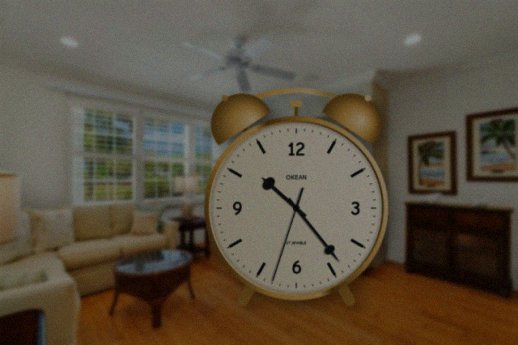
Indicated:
h=10 m=23 s=33
